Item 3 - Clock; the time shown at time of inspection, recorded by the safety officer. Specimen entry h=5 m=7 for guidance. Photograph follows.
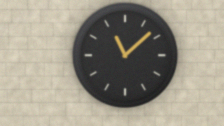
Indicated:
h=11 m=8
